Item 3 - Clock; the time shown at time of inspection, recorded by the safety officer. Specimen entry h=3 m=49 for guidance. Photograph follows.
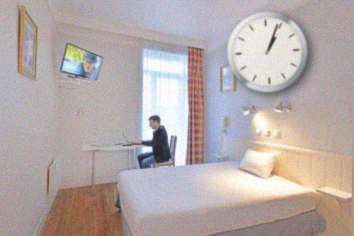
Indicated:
h=1 m=4
